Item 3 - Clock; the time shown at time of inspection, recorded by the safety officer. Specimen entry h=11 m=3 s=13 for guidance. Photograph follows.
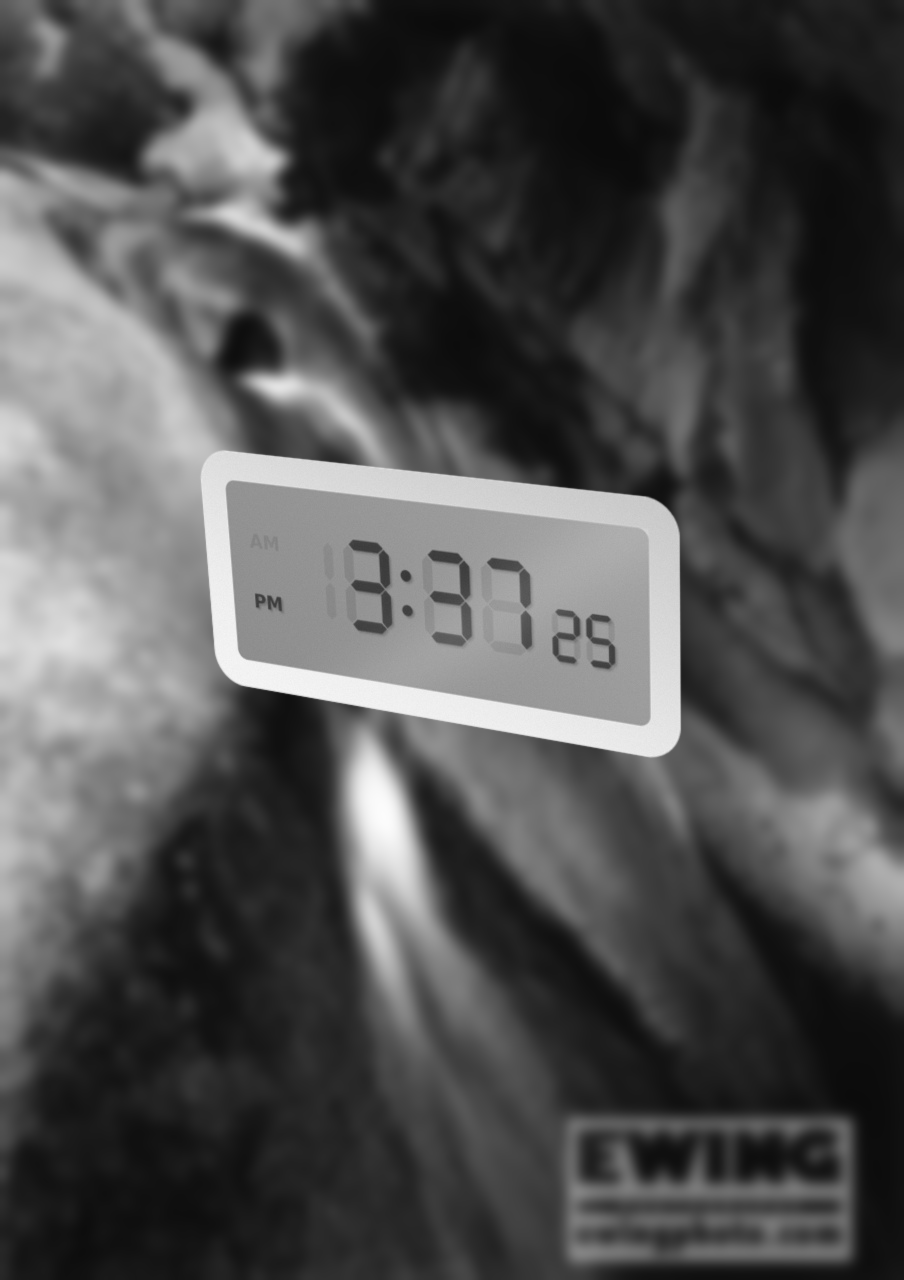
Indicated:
h=3 m=37 s=25
